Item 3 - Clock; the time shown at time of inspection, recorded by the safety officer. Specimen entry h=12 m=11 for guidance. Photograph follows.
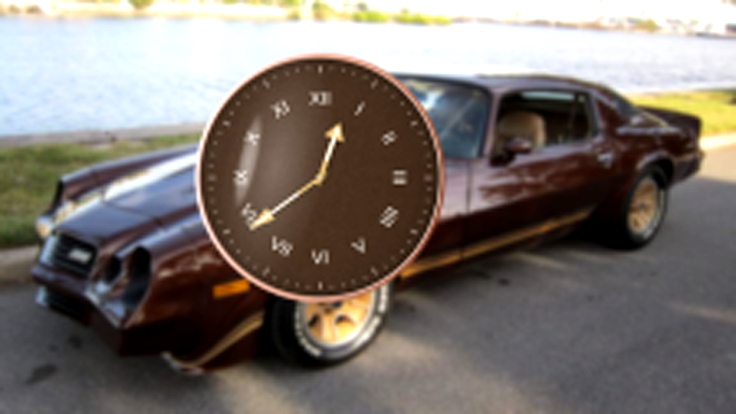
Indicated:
h=12 m=39
